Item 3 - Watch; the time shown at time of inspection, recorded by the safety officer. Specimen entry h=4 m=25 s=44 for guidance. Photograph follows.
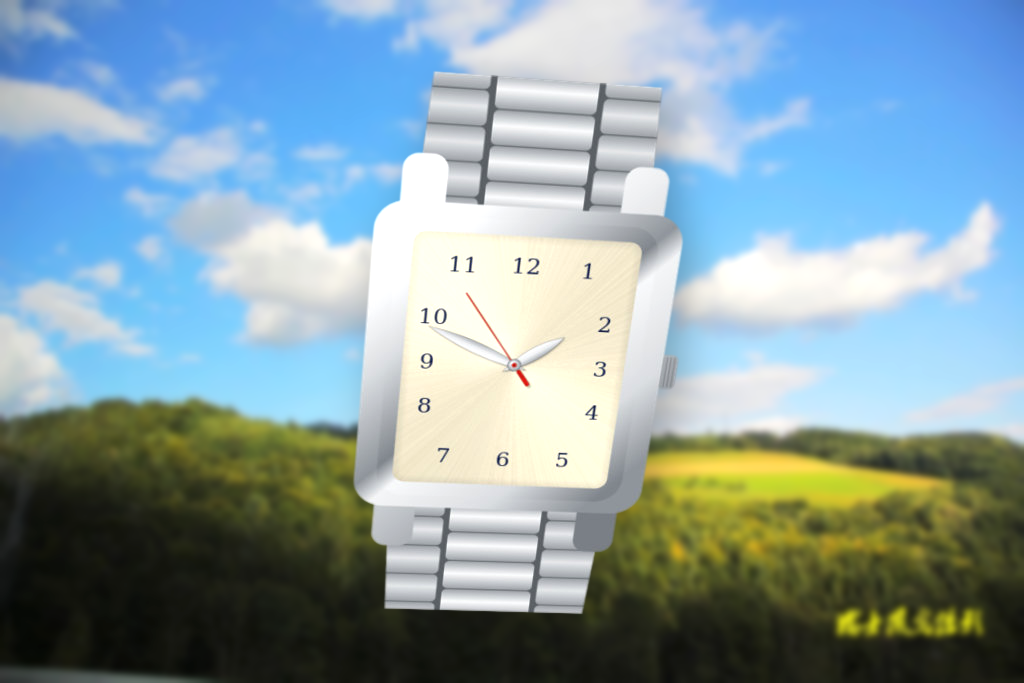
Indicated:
h=1 m=48 s=54
